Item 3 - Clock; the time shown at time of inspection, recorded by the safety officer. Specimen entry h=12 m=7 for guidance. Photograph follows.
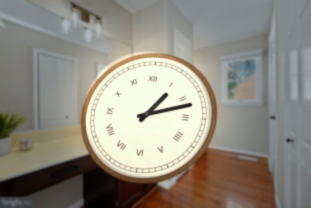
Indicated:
h=1 m=12
